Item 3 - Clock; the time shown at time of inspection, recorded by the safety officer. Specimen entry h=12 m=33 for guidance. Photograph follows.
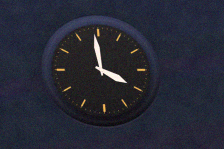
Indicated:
h=3 m=59
